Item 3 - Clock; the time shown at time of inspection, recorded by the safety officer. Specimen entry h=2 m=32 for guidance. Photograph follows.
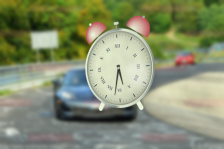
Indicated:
h=5 m=32
